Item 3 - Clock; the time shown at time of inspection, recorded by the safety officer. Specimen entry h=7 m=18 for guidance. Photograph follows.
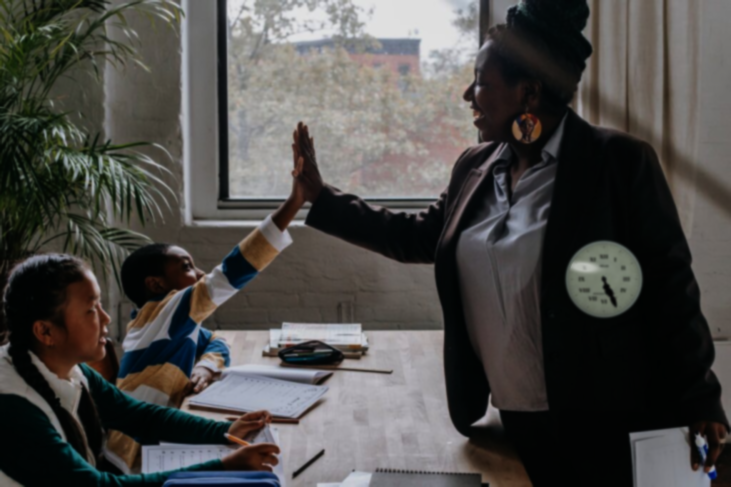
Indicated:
h=5 m=26
